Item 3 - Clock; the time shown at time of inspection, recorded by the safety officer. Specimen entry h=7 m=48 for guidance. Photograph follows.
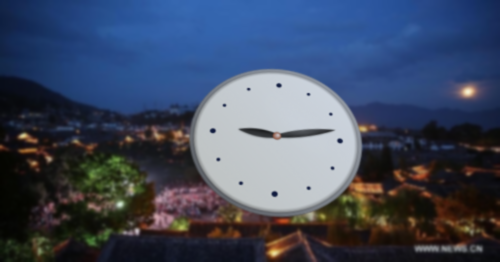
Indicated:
h=9 m=13
